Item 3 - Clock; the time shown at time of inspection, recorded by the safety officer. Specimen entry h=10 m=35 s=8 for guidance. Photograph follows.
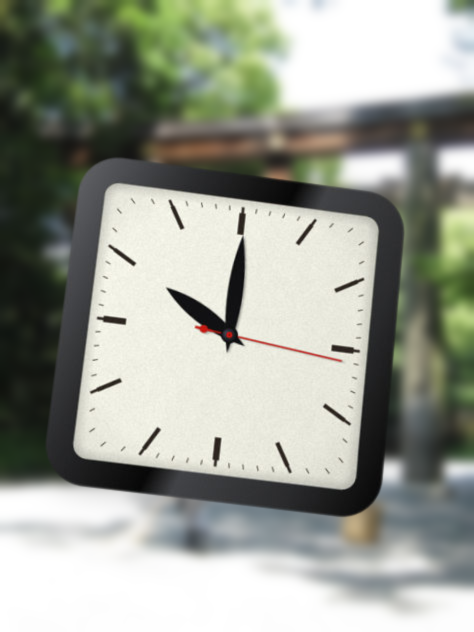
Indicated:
h=10 m=0 s=16
